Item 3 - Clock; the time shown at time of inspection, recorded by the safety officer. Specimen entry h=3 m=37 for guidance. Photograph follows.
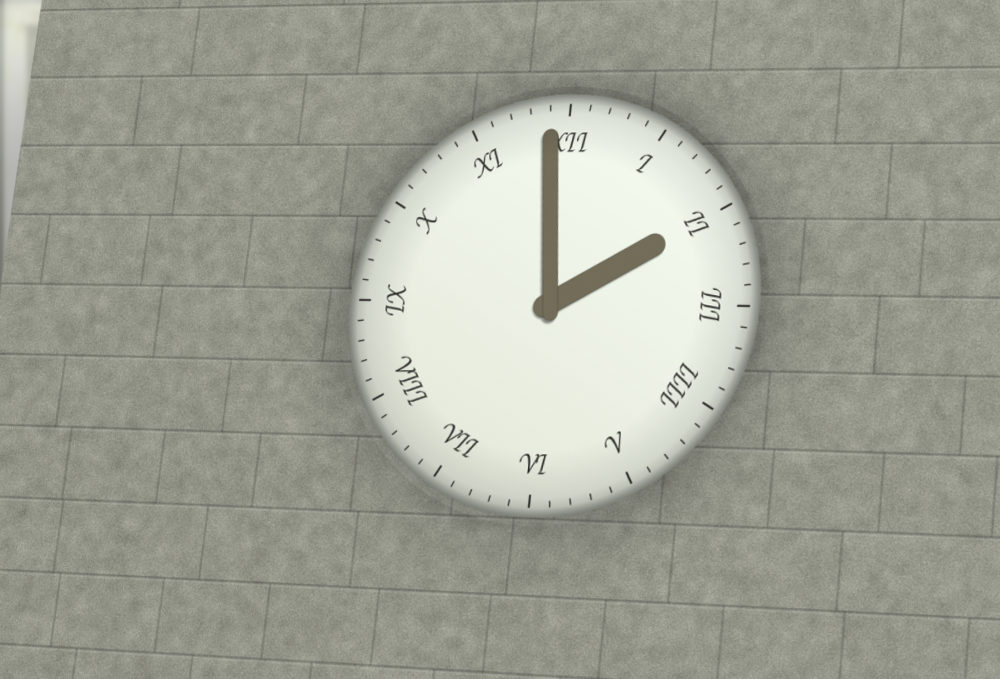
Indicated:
h=1 m=59
